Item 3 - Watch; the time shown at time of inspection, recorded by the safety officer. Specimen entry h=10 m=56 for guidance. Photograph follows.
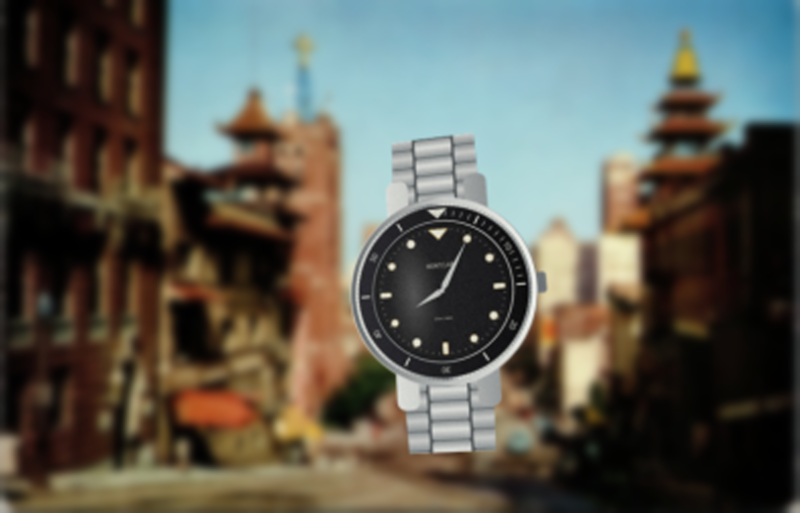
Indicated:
h=8 m=5
